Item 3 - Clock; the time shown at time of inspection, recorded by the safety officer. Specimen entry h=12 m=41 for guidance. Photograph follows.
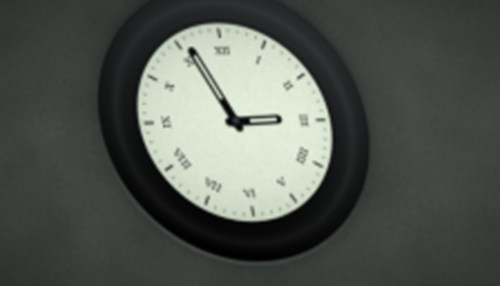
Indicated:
h=2 m=56
